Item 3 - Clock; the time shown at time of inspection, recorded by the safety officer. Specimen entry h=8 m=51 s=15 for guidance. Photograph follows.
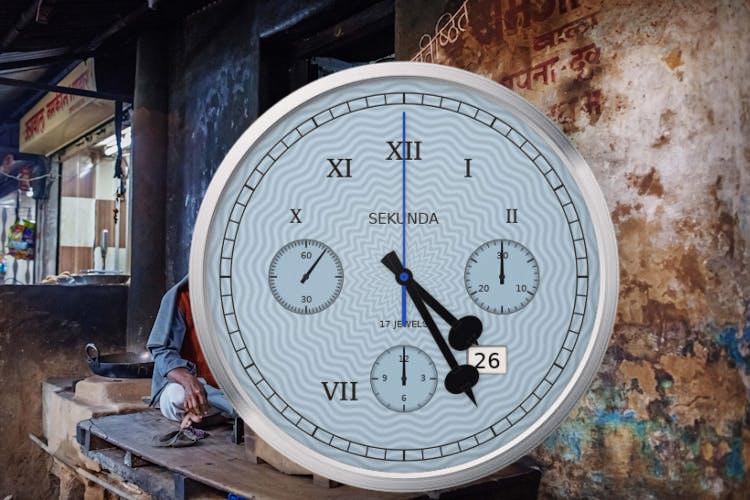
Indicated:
h=4 m=25 s=6
